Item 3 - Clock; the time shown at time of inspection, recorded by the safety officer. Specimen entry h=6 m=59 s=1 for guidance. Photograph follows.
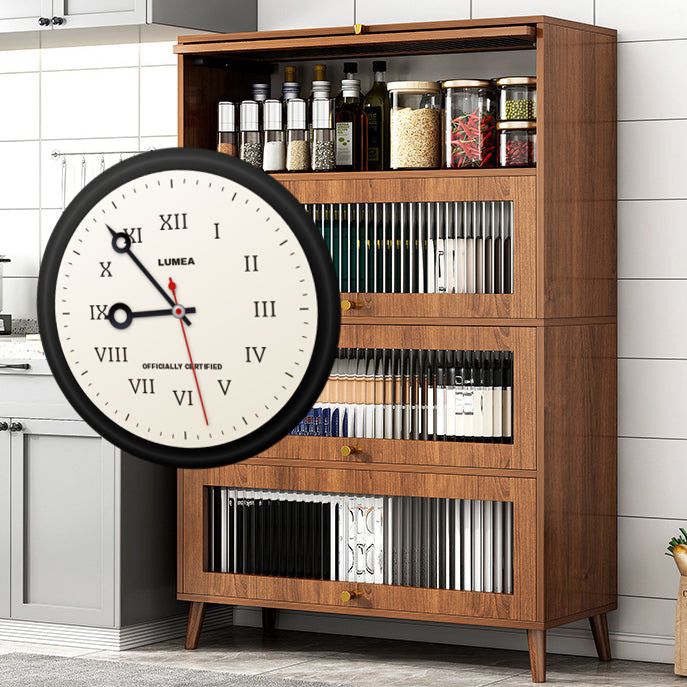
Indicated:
h=8 m=53 s=28
